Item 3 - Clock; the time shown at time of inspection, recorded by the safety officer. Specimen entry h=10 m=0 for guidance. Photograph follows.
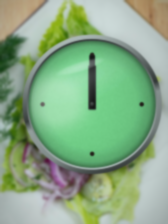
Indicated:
h=12 m=0
